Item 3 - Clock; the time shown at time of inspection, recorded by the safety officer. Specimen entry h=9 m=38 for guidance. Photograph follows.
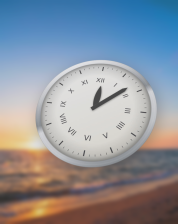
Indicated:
h=12 m=8
